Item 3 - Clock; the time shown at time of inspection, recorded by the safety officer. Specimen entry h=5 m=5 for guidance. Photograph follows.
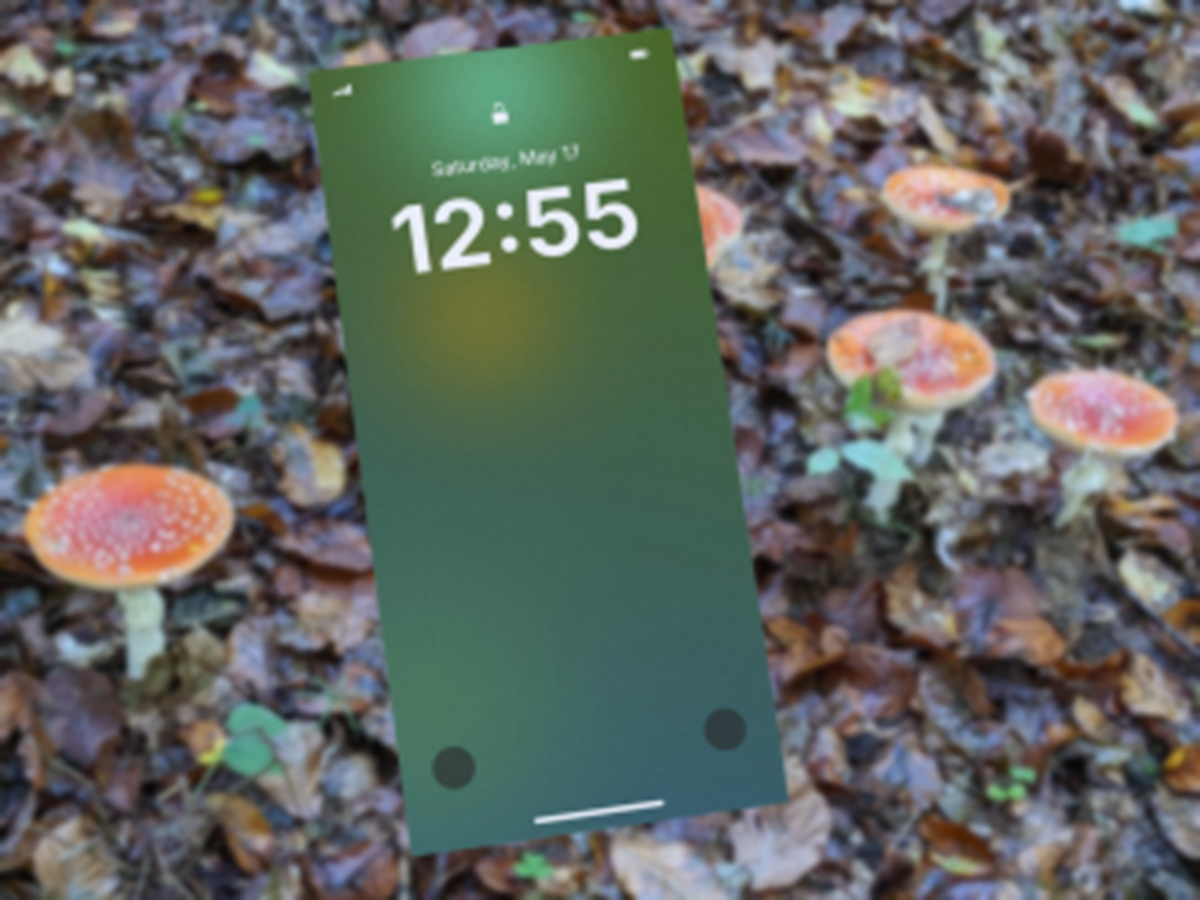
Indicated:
h=12 m=55
